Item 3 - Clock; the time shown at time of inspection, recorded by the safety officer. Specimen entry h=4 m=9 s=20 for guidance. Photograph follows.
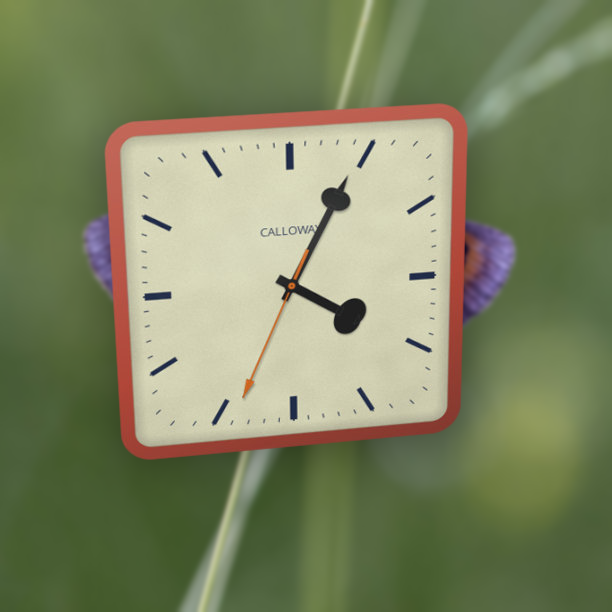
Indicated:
h=4 m=4 s=34
